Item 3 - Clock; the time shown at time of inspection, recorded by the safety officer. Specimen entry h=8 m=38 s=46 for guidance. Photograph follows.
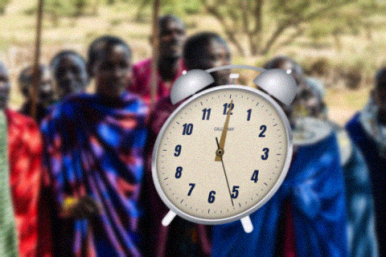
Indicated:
h=12 m=0 s=26
